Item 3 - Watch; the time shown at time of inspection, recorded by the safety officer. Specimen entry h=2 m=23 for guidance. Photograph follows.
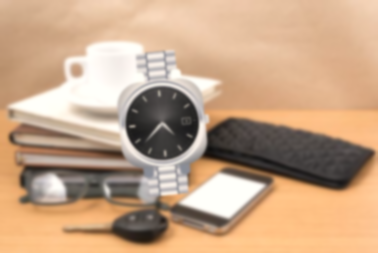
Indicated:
h=4 m=38
